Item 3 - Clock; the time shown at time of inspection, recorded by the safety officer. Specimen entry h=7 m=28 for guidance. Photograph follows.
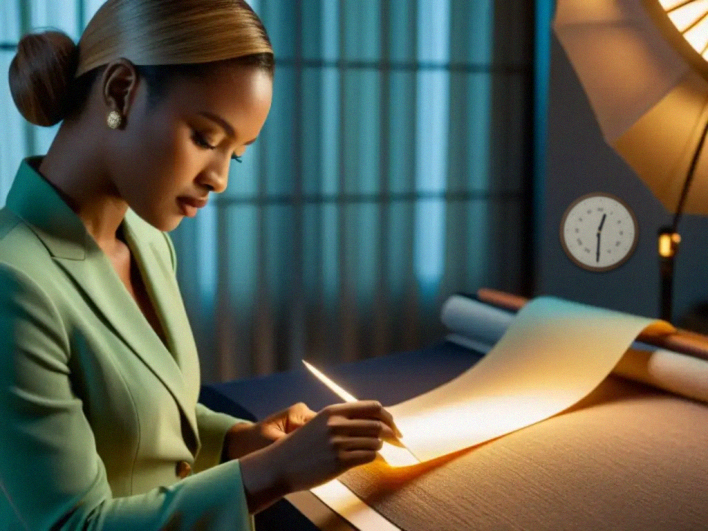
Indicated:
h=12 m=30
